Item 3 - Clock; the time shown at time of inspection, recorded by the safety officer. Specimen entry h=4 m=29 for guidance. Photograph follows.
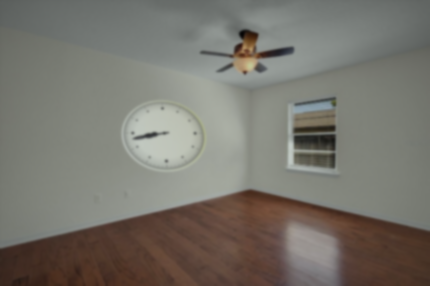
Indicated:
h=8 m=43
